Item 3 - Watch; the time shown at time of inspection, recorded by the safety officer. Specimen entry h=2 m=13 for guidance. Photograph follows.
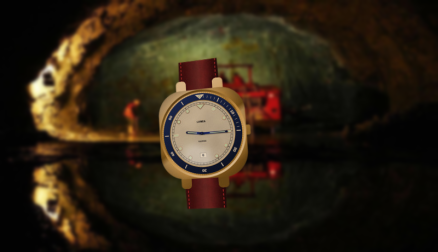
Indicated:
h=9 m=15
